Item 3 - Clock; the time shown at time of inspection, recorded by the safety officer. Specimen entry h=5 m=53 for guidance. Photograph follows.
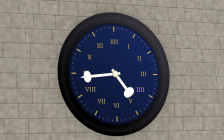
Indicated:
h=4 m=44
